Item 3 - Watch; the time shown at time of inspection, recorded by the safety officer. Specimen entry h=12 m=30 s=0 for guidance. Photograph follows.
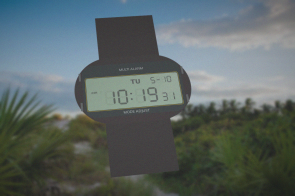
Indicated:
h=10 m=19 s=31
